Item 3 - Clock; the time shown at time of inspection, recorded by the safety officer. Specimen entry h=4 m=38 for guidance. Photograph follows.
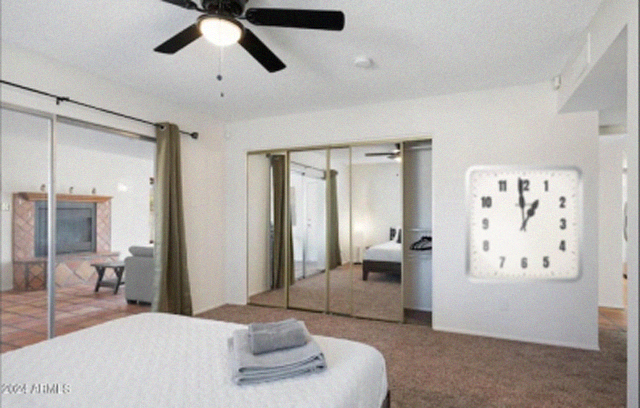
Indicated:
h=12 m=59
